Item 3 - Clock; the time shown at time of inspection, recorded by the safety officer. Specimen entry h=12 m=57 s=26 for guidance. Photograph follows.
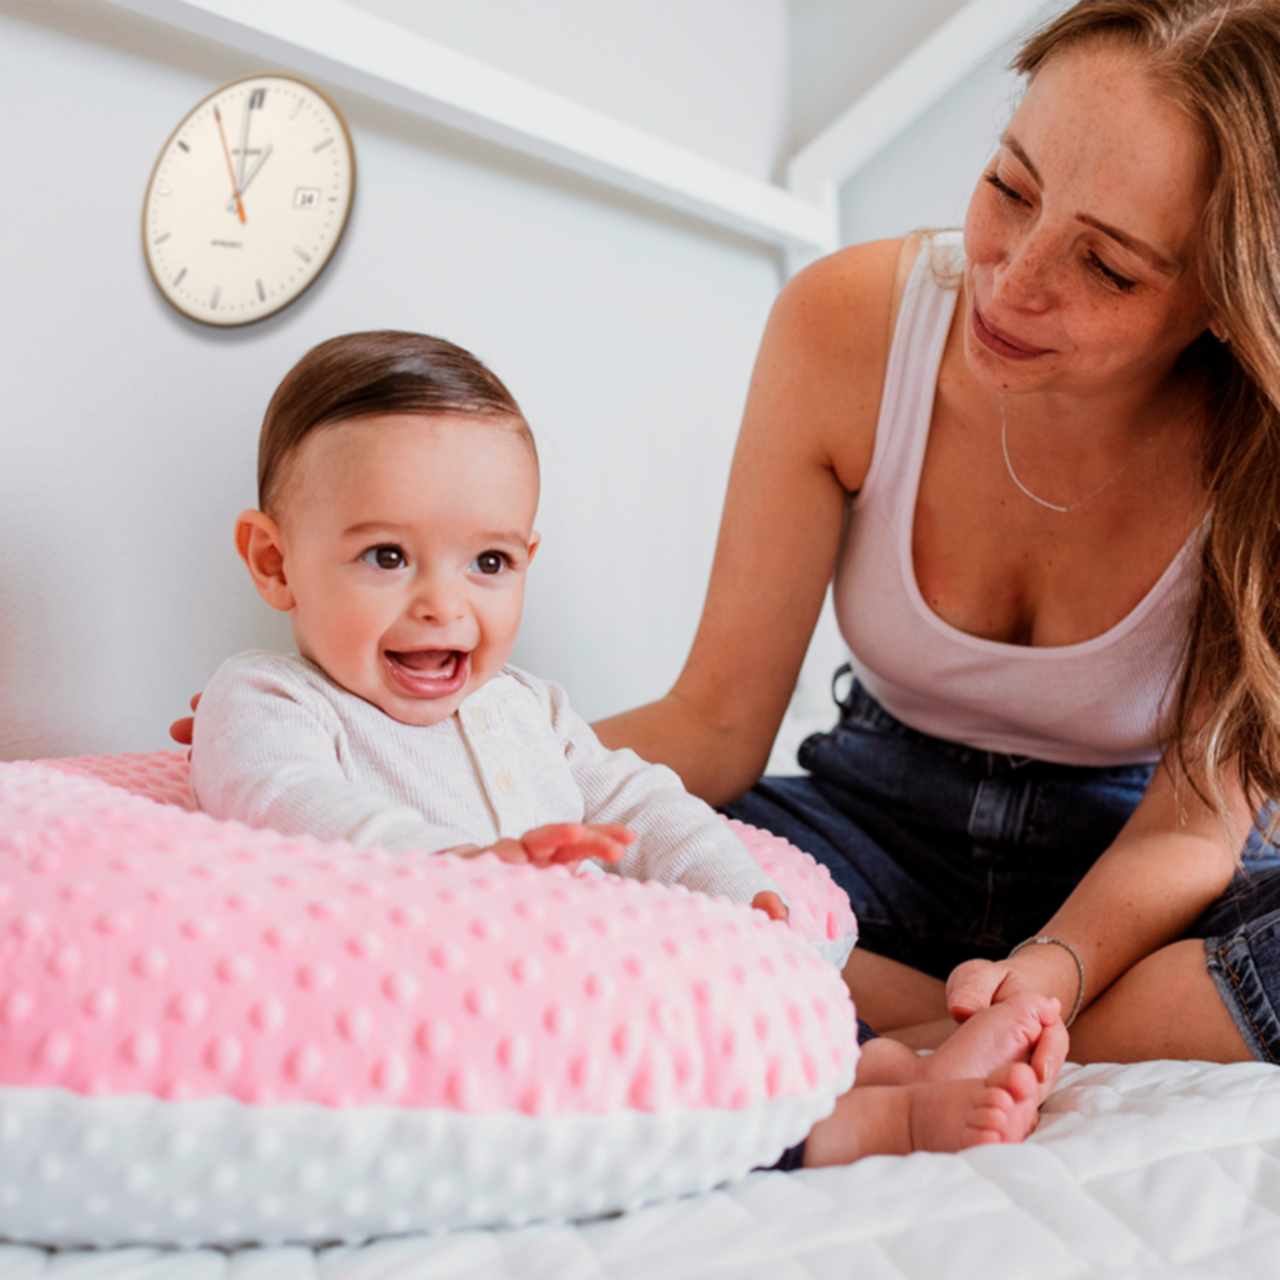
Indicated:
h=12 m=58 s=55
